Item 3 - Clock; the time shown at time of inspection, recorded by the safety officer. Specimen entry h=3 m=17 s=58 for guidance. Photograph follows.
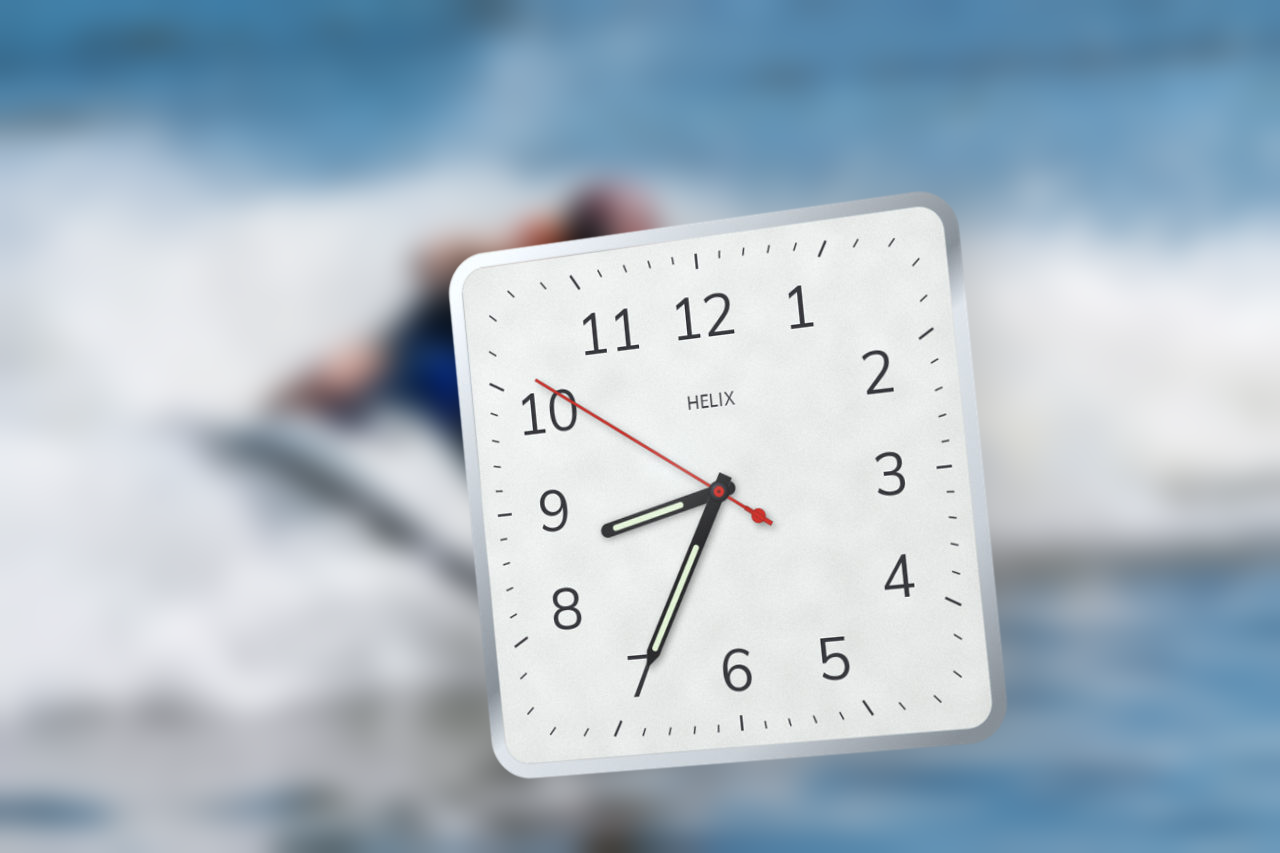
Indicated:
h=8 m=34 s=51
